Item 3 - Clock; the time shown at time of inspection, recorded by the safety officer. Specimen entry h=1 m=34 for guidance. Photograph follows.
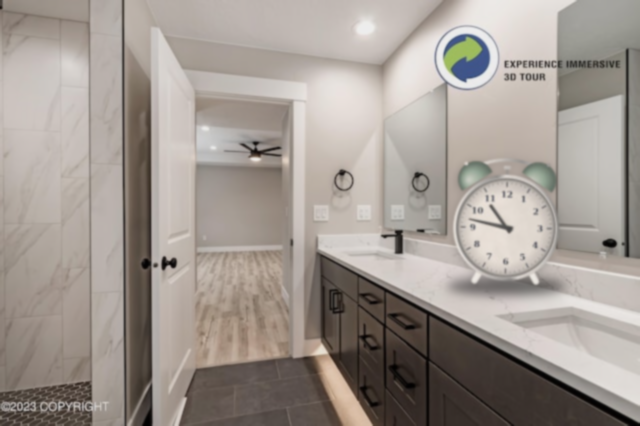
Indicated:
h=10 m=47
